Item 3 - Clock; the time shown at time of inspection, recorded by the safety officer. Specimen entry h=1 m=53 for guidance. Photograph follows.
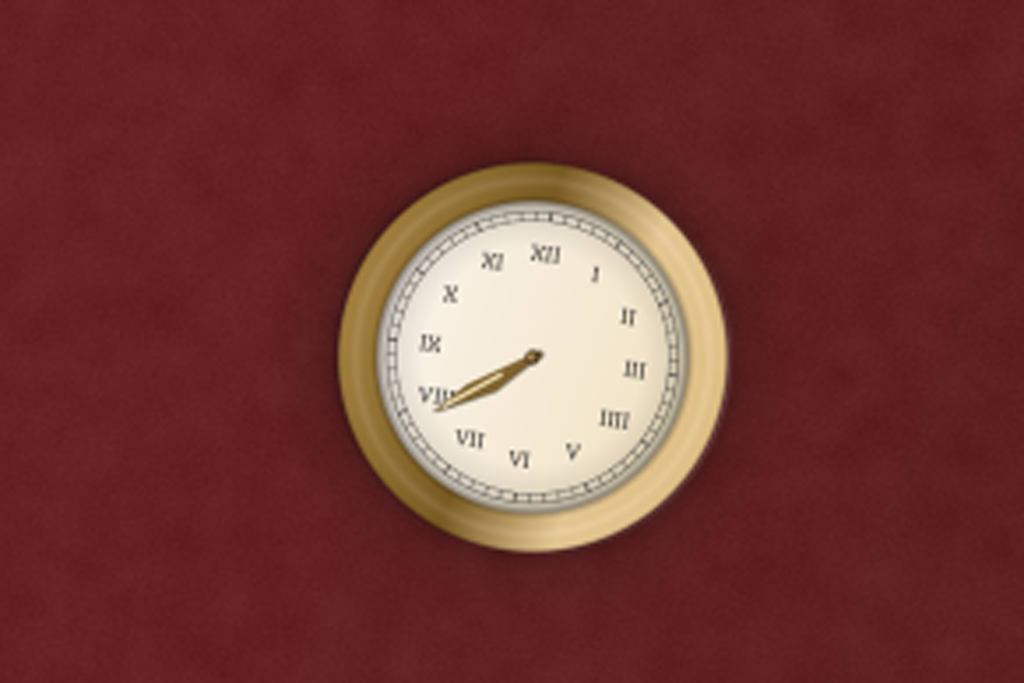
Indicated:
h=7 m=39
